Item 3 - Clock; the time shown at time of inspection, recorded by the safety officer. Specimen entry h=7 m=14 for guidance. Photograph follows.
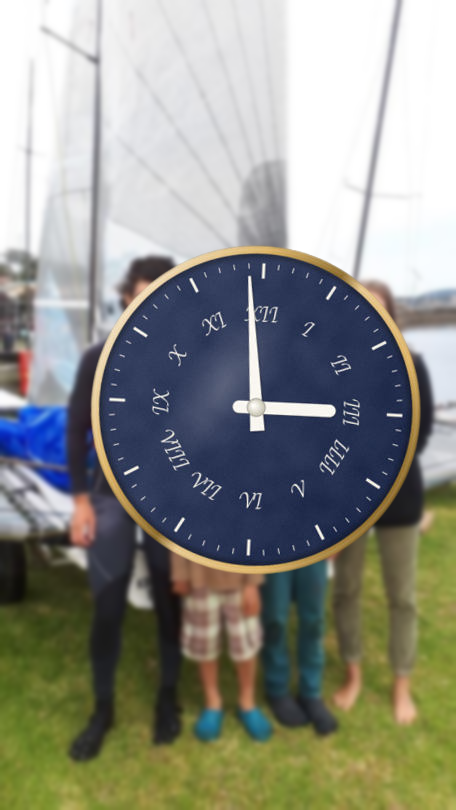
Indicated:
h=2 m=59
